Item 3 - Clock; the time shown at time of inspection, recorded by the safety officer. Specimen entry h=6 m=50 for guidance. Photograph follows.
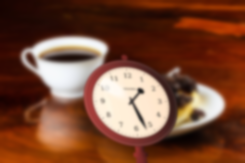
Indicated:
h=1 m=27
